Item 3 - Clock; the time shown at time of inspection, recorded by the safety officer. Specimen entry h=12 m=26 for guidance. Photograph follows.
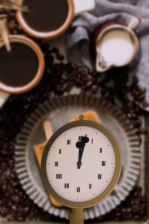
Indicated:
h=12 m=2
